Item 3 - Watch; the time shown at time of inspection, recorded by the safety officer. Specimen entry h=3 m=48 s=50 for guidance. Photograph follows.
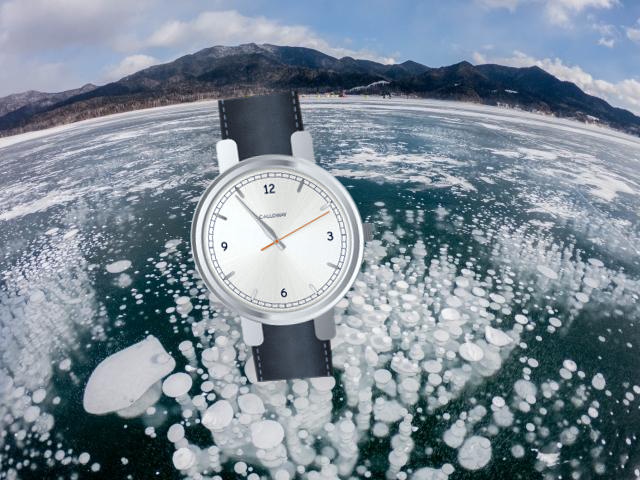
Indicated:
h=10 m=54 s=11
